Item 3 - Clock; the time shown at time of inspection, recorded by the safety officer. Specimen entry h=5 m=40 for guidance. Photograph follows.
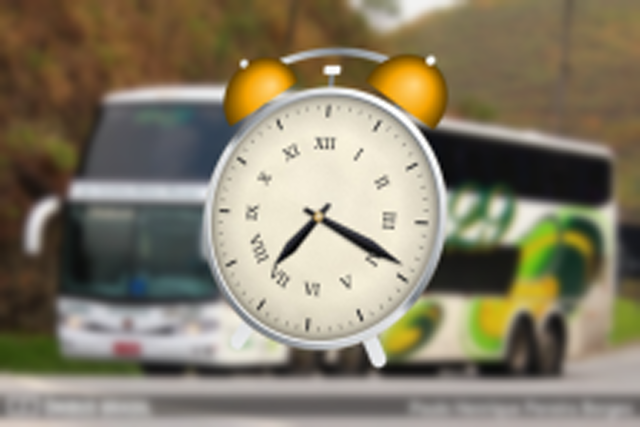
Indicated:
h=7 m=19
